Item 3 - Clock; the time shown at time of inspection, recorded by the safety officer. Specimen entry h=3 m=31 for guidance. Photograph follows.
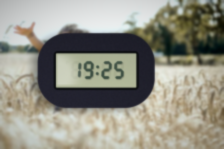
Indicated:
h=19 m=25
